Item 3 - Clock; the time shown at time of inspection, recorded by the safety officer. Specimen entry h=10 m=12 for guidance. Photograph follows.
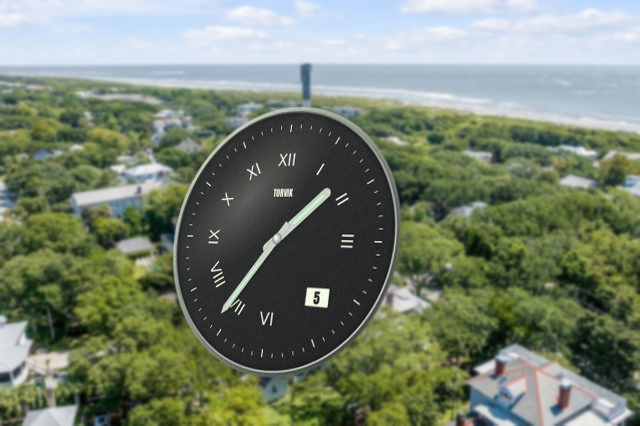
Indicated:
h=1 m=36
